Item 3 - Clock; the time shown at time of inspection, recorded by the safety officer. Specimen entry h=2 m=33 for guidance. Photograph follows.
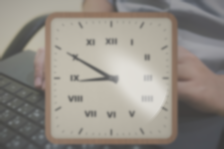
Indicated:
h=8 m=50
